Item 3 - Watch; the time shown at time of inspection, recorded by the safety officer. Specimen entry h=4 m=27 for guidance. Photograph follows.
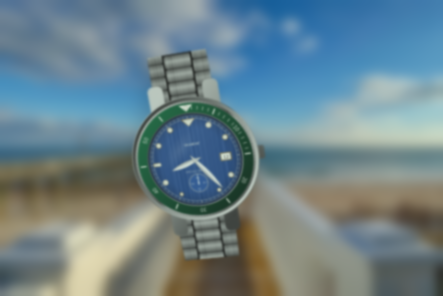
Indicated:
h=8 m=24
